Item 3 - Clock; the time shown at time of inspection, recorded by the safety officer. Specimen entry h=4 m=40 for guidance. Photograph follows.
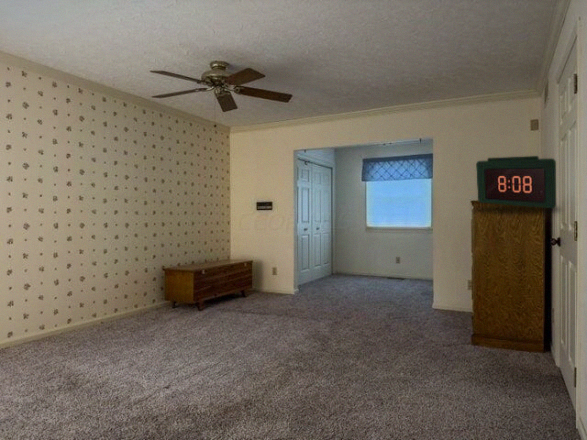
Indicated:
h=8 m=8
